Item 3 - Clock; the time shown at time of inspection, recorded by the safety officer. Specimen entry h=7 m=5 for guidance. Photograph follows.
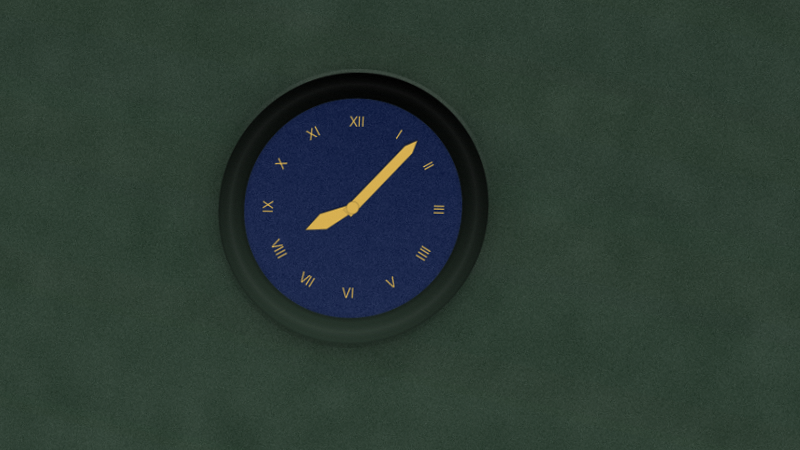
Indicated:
h=8 m=7
